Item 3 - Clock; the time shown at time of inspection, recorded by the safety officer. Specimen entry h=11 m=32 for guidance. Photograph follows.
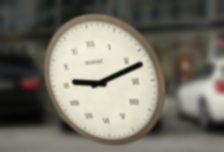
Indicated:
h=9 m=12
